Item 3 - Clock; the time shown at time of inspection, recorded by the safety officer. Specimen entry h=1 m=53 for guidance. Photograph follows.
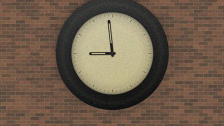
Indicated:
h=8 m=59
